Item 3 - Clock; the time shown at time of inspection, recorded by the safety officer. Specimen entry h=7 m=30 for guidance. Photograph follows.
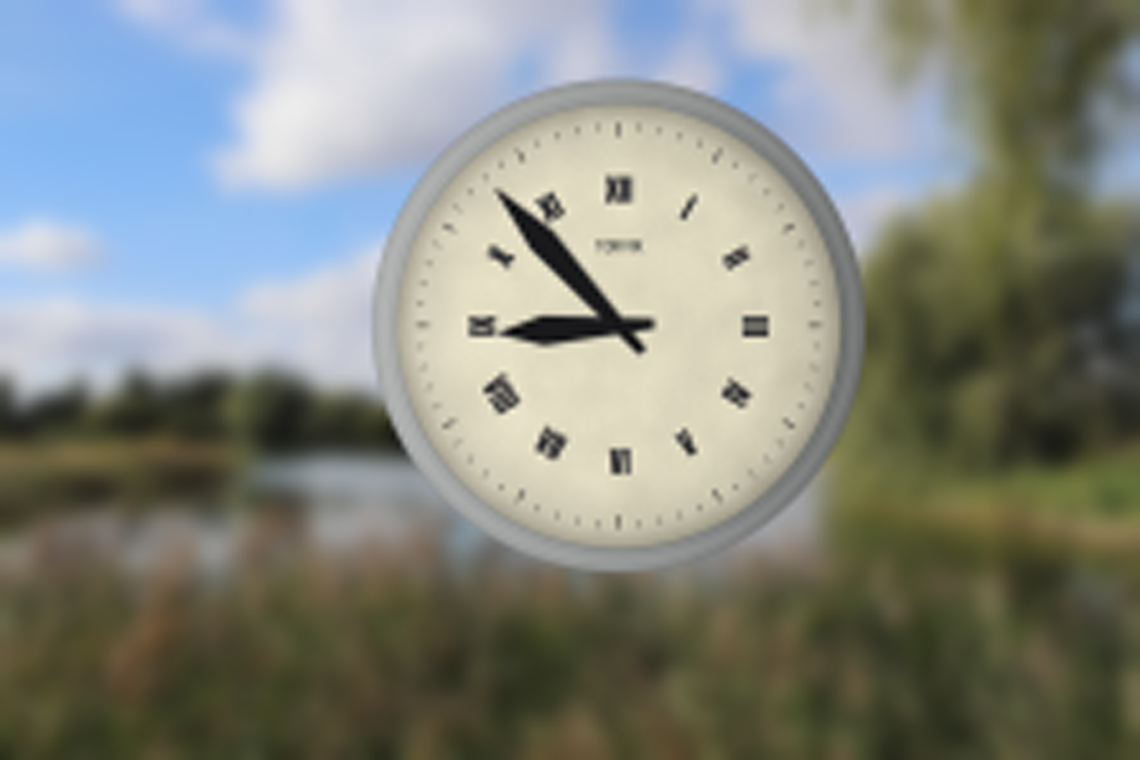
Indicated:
h=8 m=53
